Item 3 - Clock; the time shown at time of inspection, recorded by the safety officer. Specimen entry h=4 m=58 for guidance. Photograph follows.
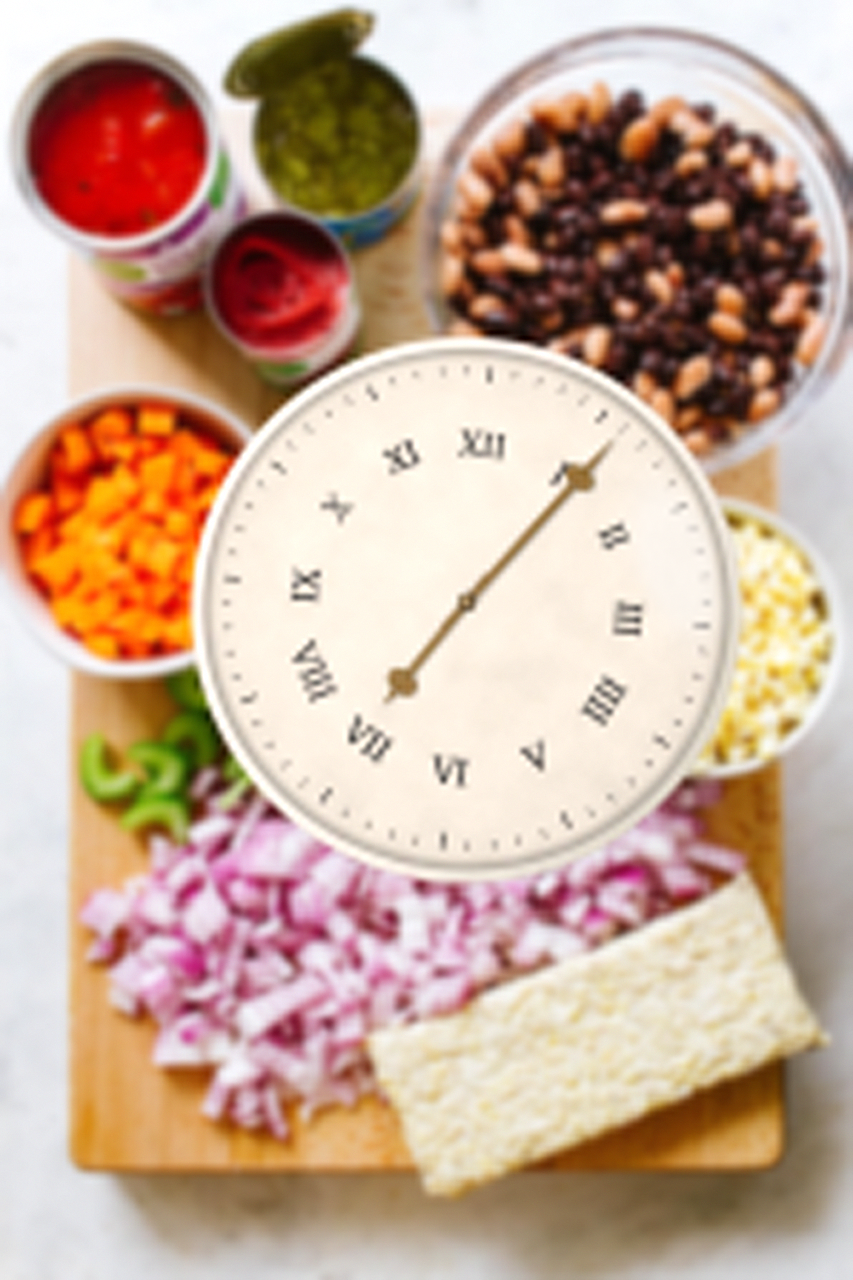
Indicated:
h=7 m=6
